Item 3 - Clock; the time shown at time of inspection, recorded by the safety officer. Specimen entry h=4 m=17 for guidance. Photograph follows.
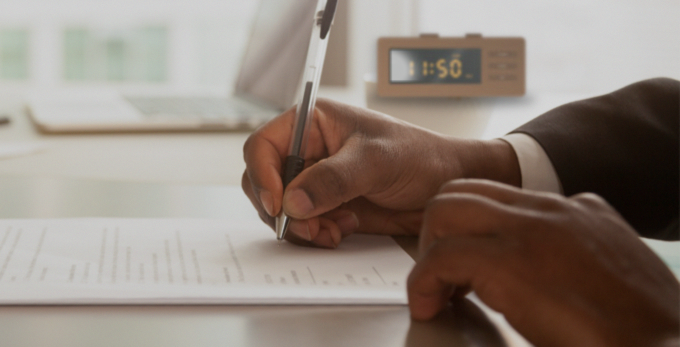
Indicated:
h=11 m=50
